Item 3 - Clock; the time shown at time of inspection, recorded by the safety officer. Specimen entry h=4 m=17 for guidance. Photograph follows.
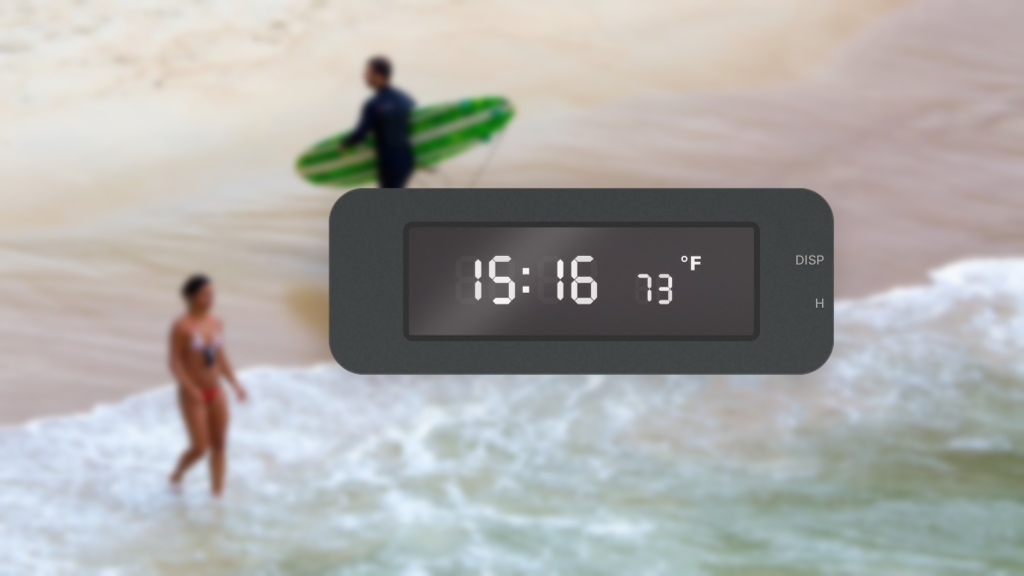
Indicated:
h=15 m=16
